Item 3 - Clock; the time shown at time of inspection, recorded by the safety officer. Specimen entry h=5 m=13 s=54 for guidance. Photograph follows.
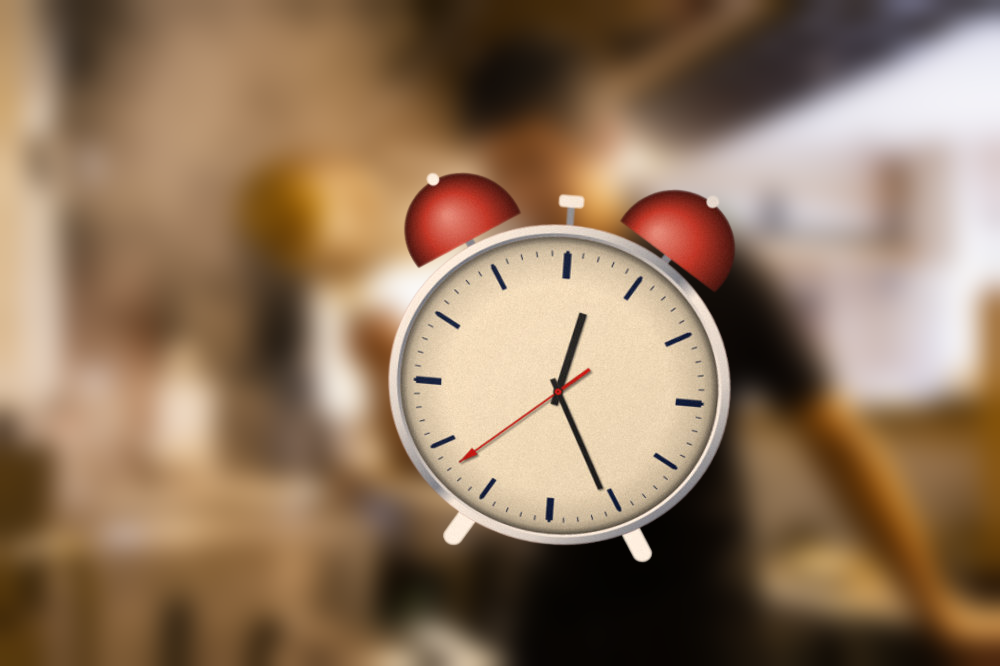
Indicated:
h=12 m=25 s=38
